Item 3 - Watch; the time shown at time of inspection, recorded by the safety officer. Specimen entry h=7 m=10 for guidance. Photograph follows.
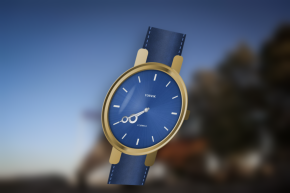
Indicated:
h=7 m=40
